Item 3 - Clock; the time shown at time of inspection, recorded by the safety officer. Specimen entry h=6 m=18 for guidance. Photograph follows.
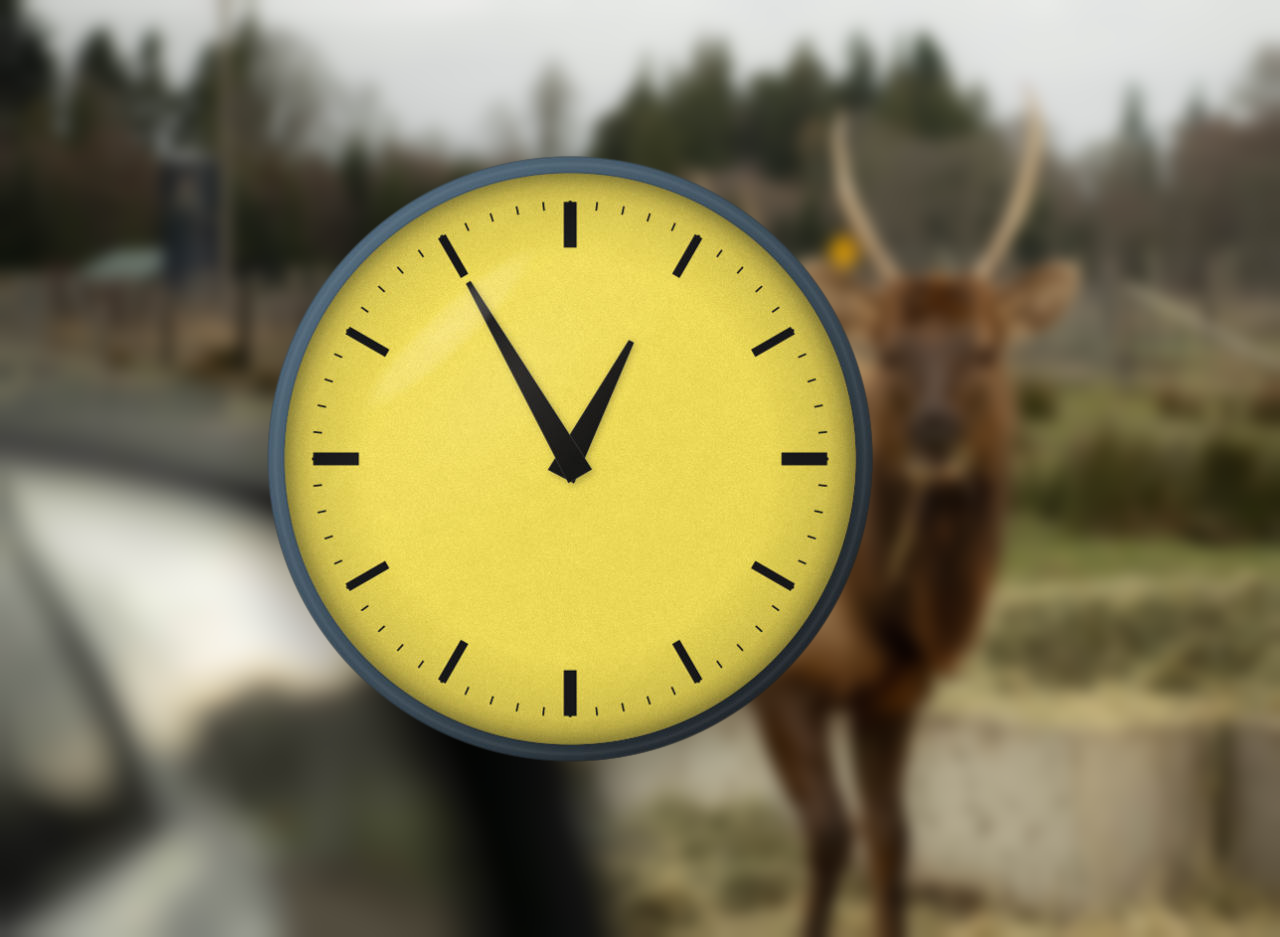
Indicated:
h=12 m=55
